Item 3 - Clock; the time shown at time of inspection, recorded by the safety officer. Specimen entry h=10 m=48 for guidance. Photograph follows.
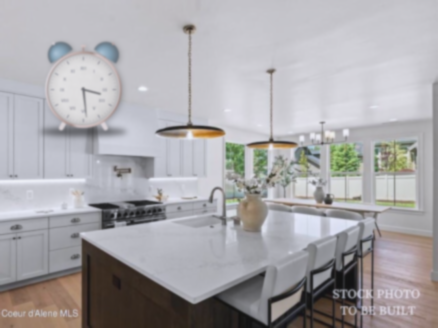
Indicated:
h=3 m=29
